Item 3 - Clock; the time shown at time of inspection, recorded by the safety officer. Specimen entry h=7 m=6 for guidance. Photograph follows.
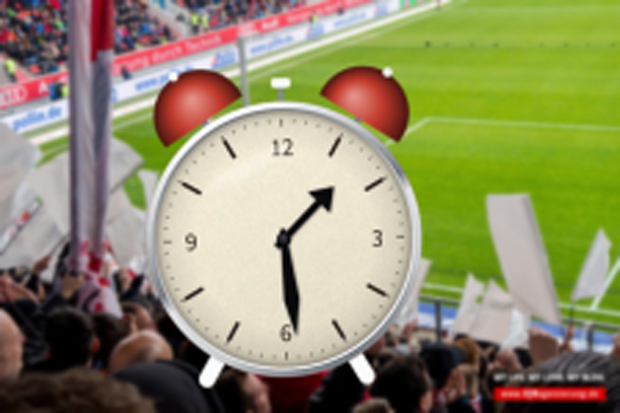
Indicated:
h=1 m=29
